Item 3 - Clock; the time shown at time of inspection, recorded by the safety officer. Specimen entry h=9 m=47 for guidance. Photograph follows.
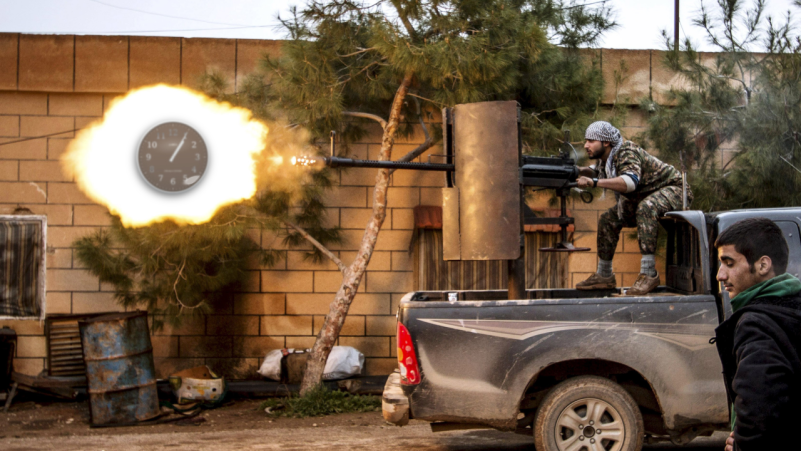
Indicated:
h=1 m=5
